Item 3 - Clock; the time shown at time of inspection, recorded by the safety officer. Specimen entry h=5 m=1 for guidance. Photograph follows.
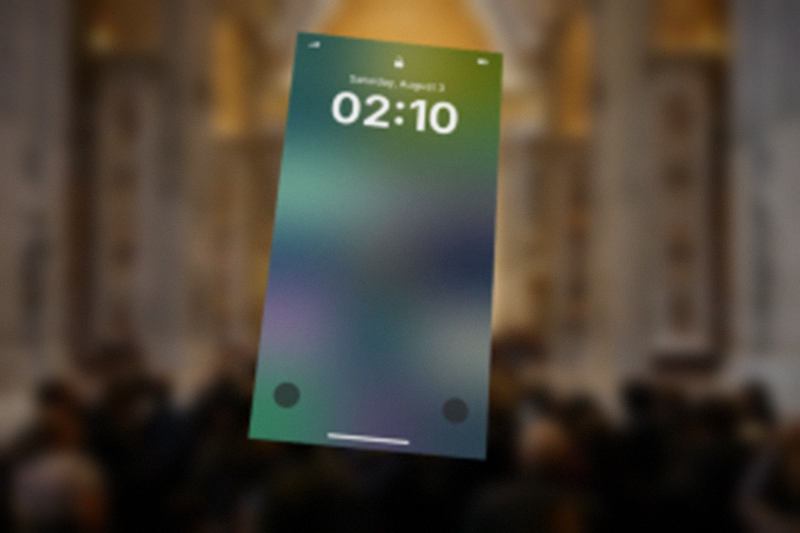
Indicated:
h=2 m=10
